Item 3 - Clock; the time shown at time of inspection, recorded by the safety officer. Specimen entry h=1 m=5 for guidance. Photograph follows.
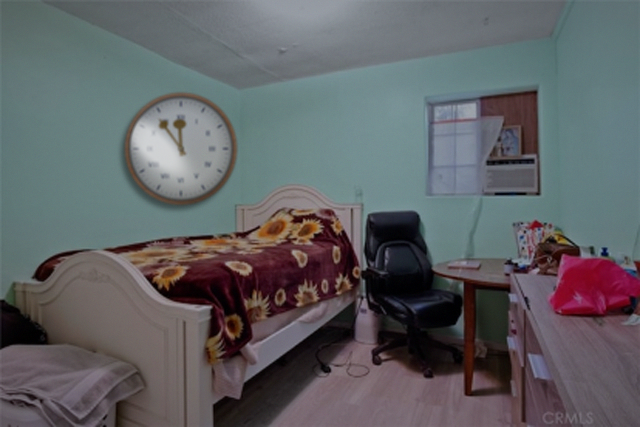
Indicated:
h=11 m=54
